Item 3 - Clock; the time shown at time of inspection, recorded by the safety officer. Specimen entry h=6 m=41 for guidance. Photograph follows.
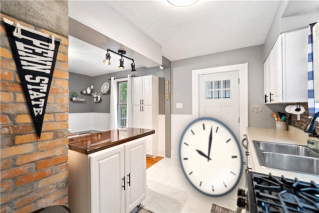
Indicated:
h=10 m=3
